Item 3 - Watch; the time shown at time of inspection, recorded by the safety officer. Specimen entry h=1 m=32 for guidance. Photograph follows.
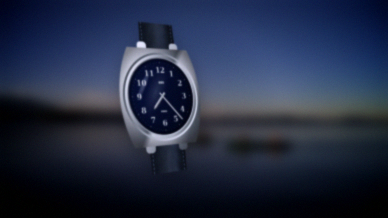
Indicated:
h=7 m=23
